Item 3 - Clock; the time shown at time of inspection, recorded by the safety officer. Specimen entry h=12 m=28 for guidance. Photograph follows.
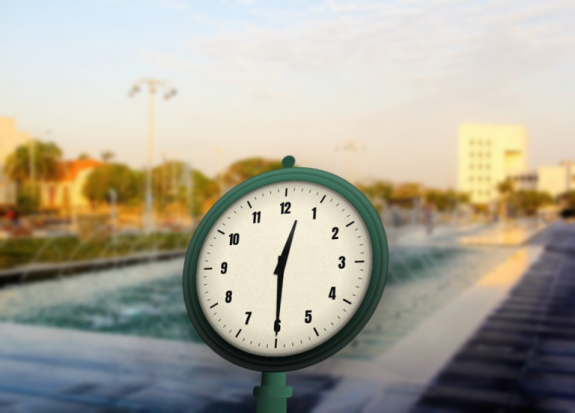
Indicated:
h=12 m=30
